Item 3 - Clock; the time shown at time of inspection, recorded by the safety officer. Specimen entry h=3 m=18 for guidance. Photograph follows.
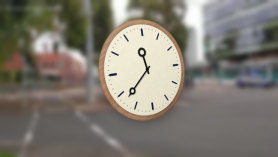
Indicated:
h=11 m=38
